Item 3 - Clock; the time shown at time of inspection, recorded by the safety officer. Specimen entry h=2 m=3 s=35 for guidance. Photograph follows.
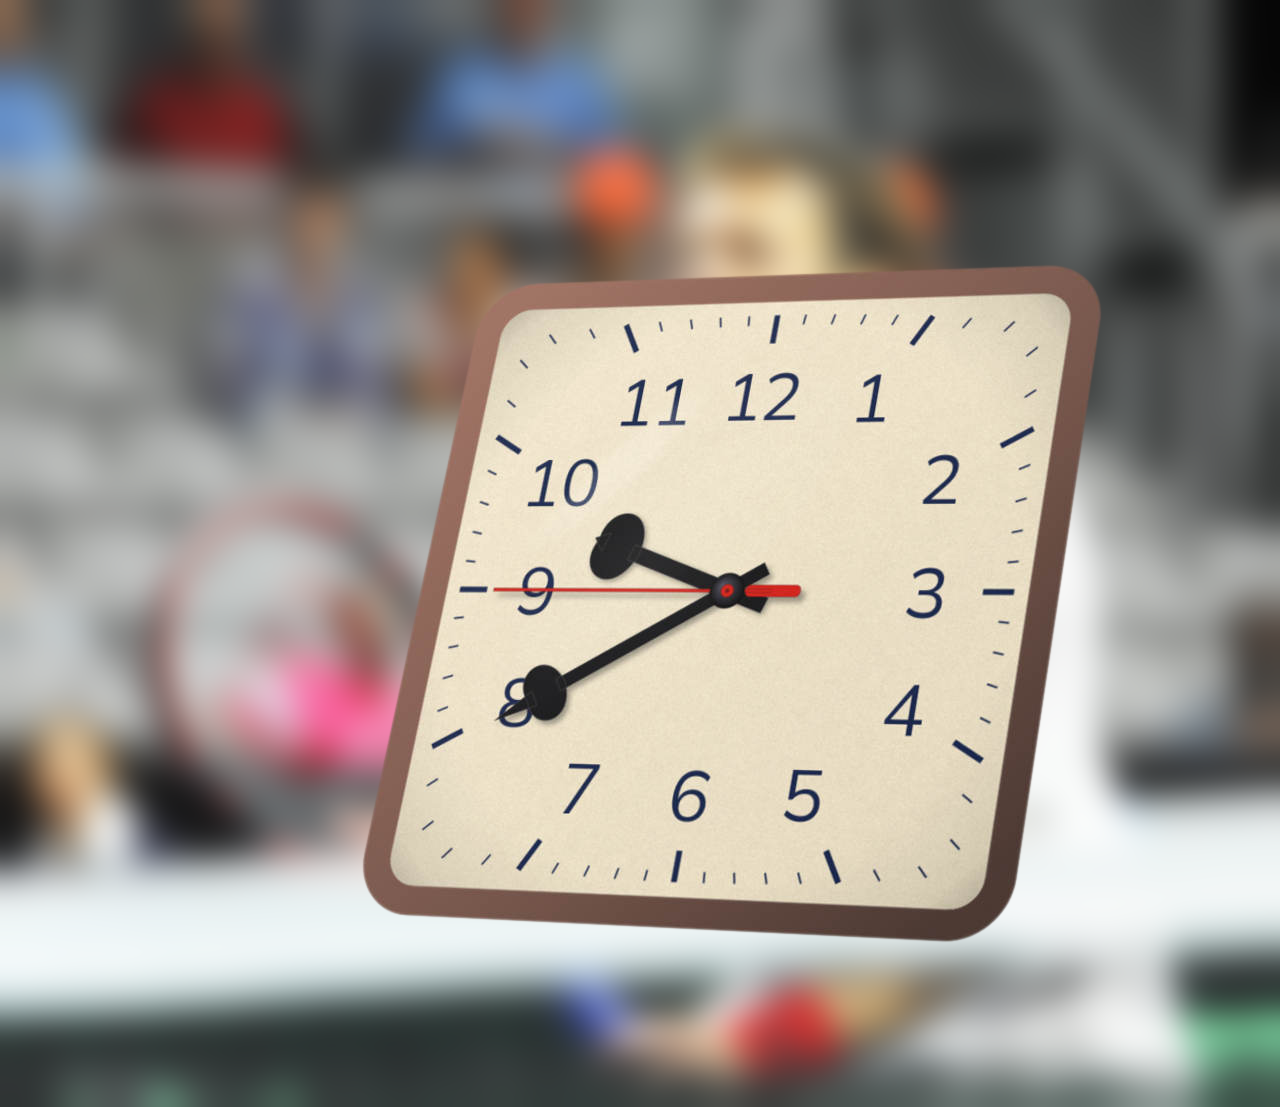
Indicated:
h=9 m=39 s=45
